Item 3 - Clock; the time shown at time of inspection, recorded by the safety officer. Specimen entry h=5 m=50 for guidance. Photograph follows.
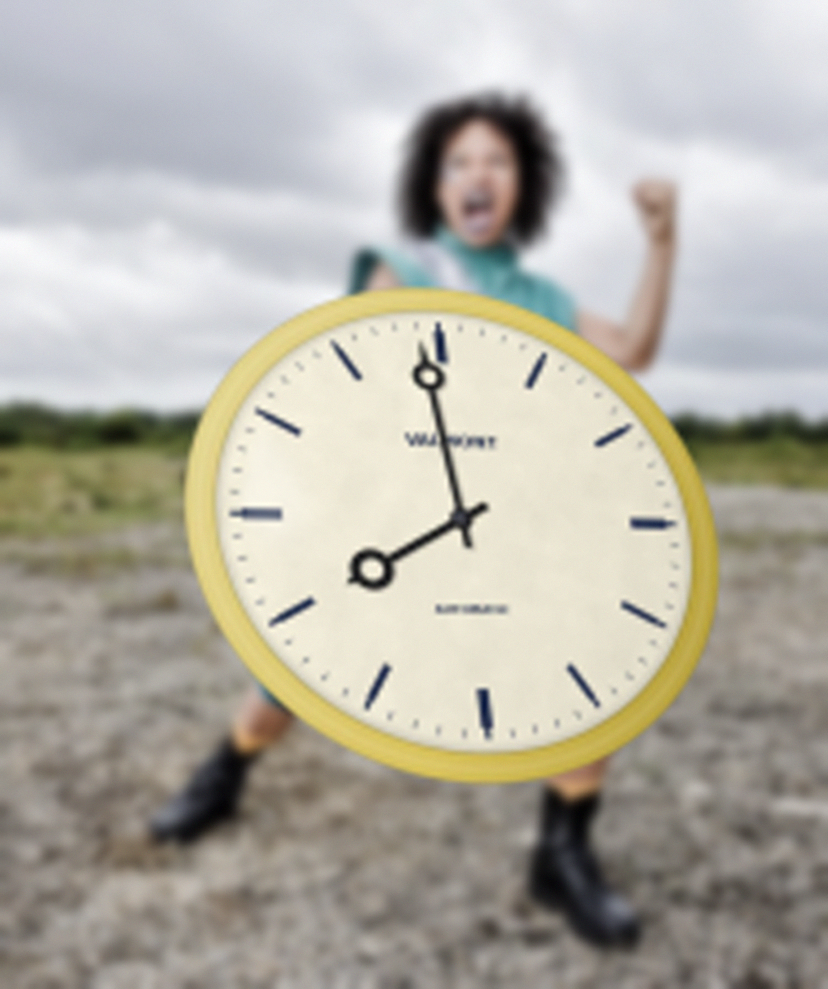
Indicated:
h=7 m=59
